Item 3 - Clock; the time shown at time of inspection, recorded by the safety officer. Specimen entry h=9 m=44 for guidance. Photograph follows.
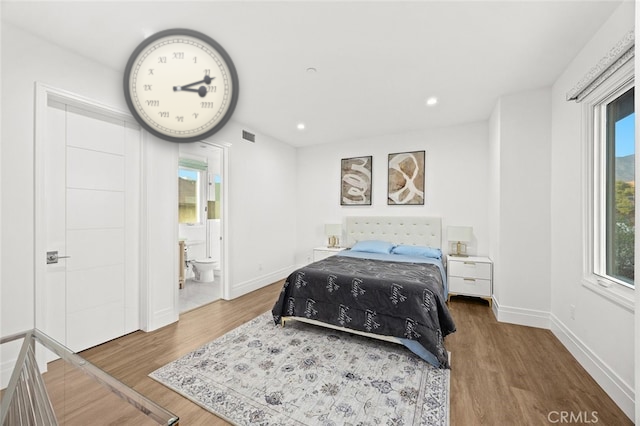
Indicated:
h=3 m=12
